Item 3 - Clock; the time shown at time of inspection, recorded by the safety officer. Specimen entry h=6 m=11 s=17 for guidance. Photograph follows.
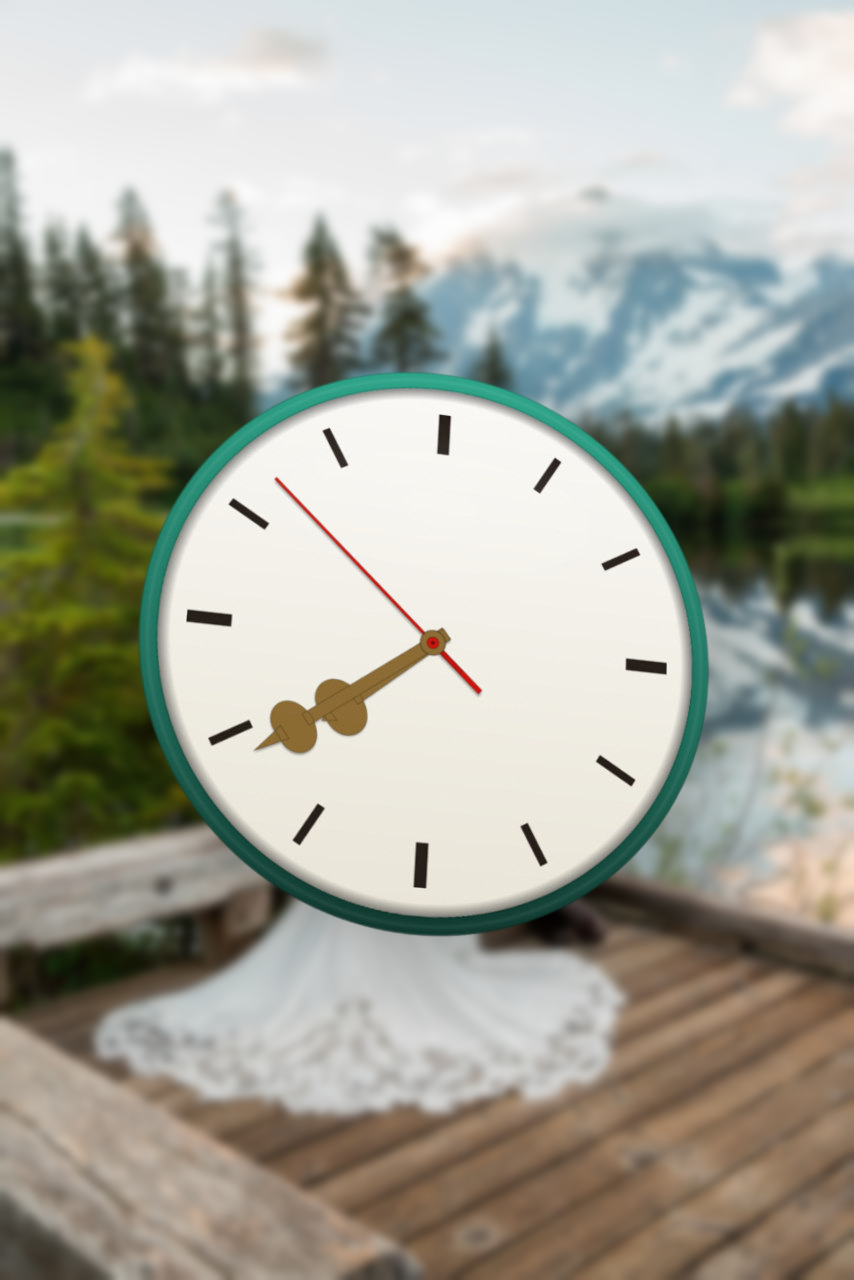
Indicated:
h=7 m=38 s=52
